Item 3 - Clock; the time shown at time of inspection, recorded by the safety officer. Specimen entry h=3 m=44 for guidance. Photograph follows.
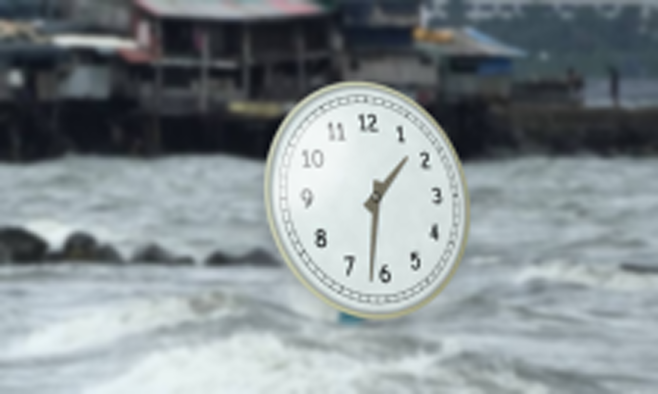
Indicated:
h=1 m=32
